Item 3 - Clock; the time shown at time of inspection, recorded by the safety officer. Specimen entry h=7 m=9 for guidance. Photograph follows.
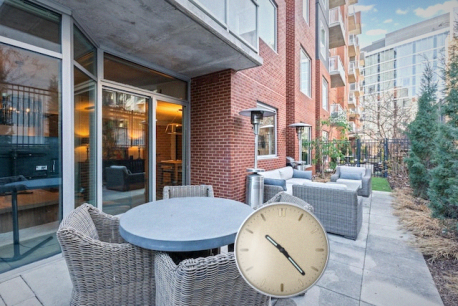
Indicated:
h=10 m=23
